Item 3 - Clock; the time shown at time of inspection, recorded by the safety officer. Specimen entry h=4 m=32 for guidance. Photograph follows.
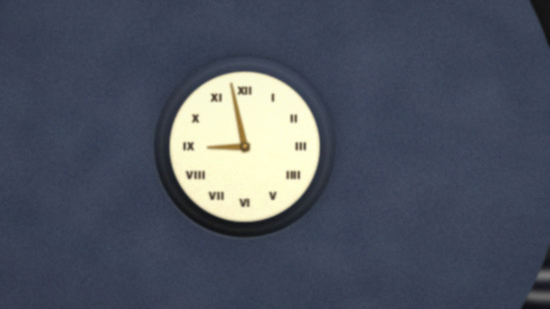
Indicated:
h=8 m=58
